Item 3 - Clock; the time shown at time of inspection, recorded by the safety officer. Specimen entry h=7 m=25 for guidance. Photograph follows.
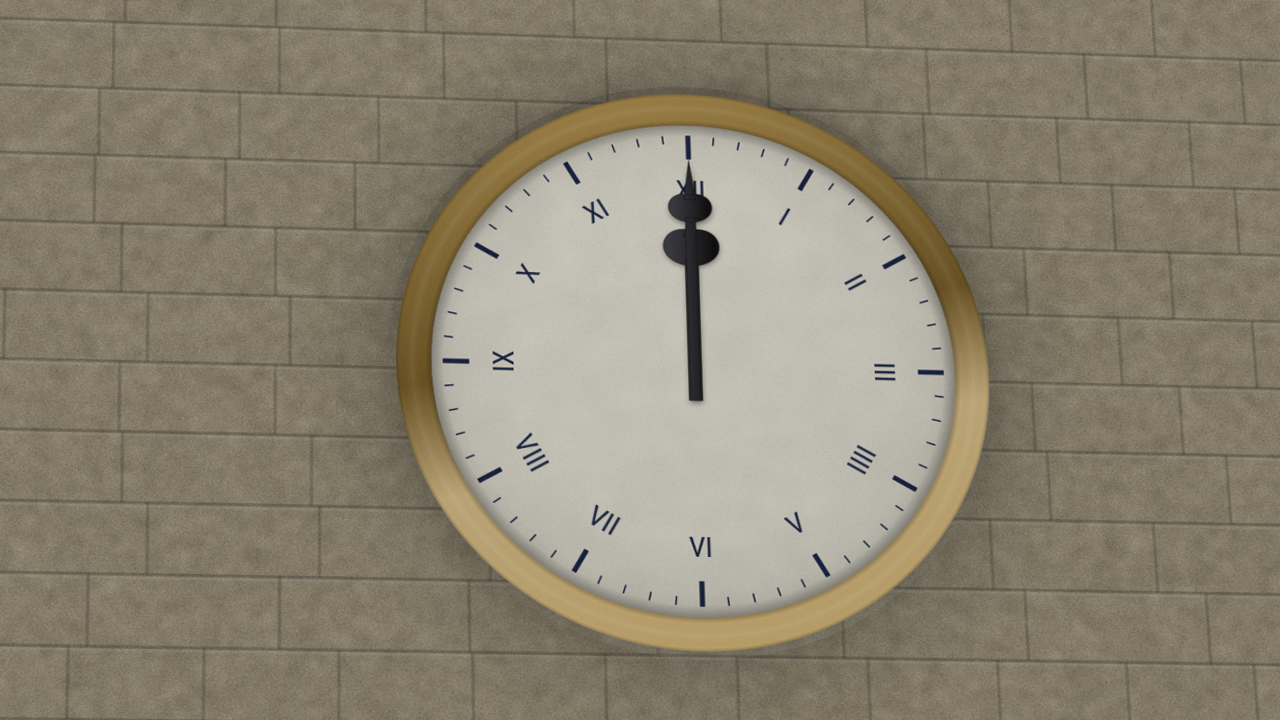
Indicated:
h=12 m=0
